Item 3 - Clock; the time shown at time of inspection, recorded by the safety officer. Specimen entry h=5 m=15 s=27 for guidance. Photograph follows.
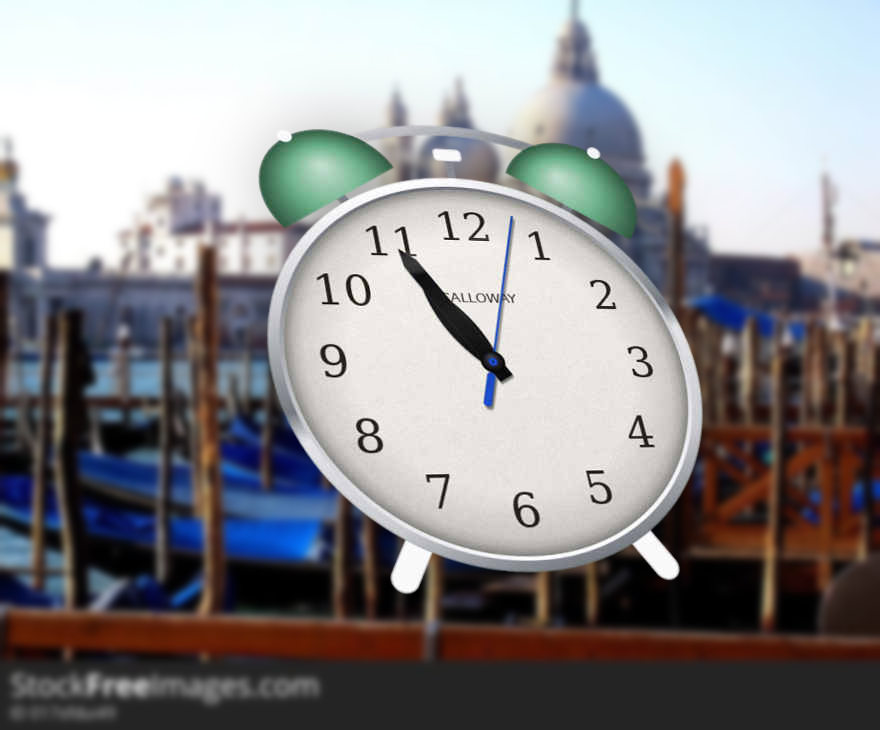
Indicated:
h=10 m=55 s=3
